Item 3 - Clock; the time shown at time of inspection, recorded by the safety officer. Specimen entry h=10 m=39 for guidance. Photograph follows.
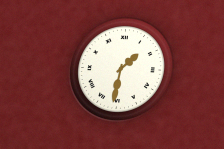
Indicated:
h=1 m=31
